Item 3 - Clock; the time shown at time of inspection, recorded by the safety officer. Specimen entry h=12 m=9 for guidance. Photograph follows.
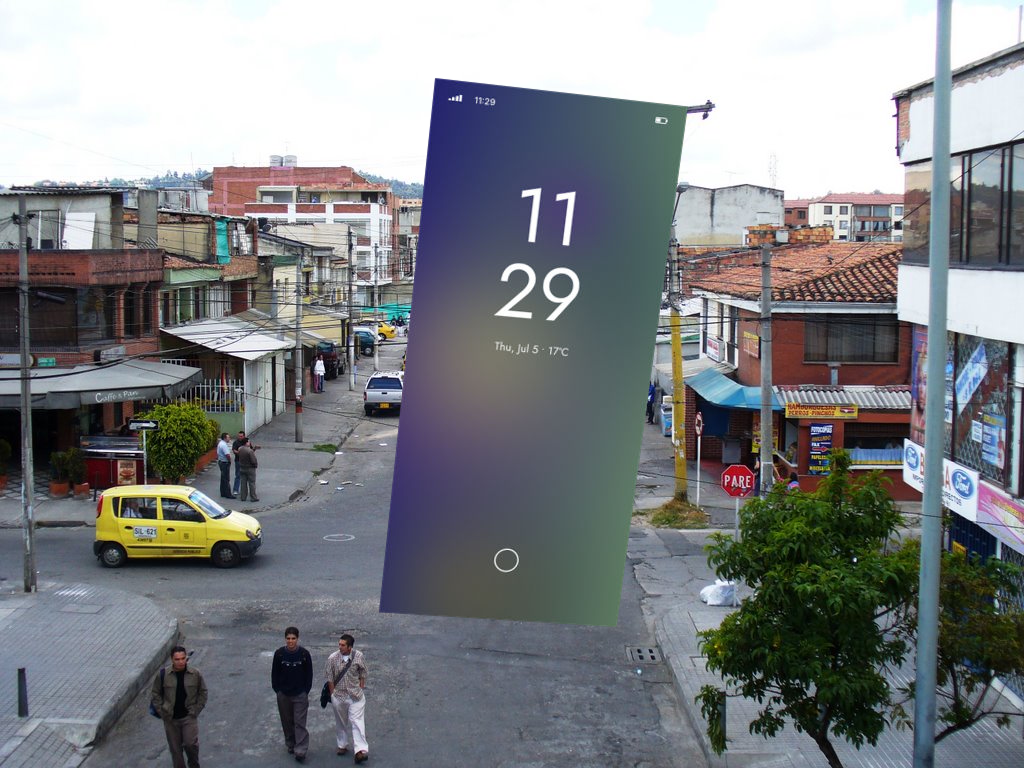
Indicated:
h=11 m=29
